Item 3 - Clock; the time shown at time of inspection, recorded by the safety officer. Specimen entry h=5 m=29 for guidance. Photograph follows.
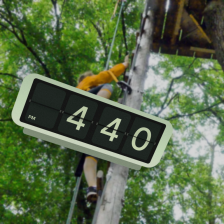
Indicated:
h=4 m=40
